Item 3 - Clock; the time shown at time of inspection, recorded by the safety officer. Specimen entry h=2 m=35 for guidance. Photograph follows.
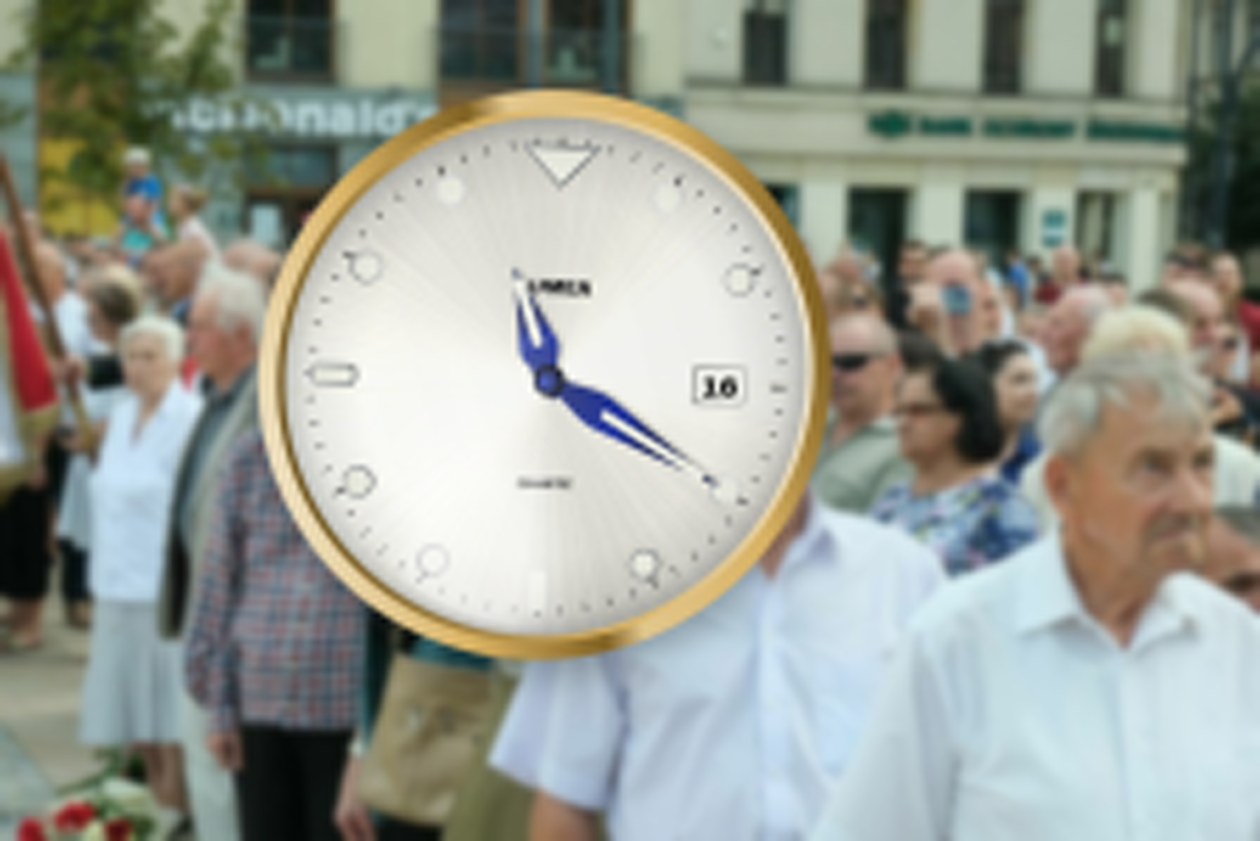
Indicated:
h=11 m=20
